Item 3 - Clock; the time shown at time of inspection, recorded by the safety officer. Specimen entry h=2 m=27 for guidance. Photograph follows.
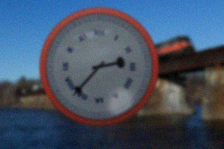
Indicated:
h=2 m=37
